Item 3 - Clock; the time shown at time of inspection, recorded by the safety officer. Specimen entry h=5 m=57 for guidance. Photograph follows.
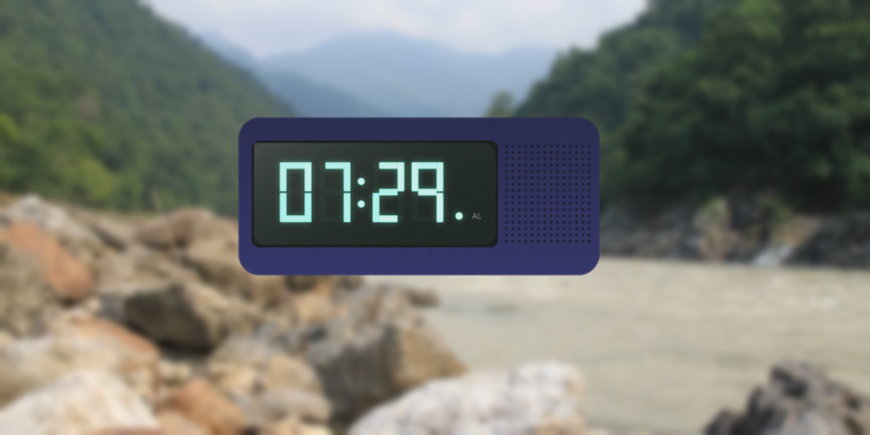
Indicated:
h=7 m=29
